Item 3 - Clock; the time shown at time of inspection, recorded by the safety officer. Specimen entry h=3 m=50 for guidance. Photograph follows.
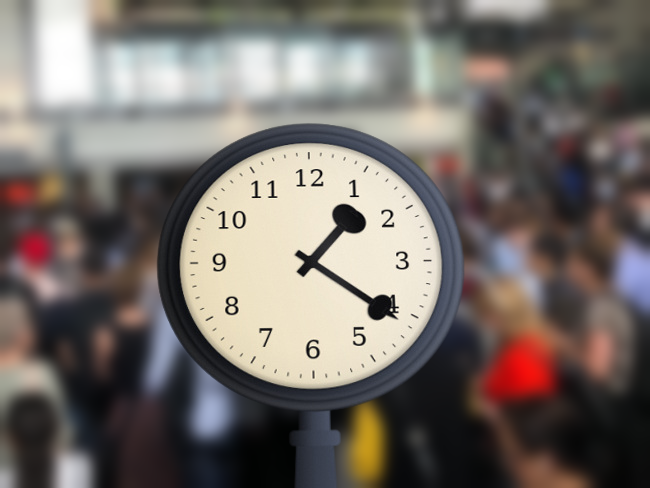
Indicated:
h=1 m=21
